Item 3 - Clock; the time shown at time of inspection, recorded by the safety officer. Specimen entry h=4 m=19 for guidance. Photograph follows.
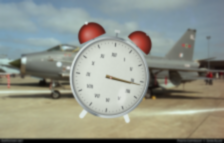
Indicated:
h=3 m=16
